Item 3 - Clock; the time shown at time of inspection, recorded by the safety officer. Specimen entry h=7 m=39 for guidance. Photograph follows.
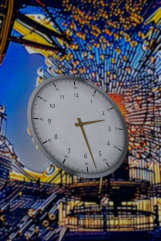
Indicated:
h=2 m=28
